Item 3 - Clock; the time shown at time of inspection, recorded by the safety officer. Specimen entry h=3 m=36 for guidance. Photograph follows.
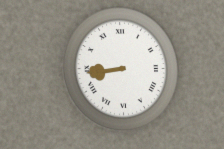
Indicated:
h=8 m=44
